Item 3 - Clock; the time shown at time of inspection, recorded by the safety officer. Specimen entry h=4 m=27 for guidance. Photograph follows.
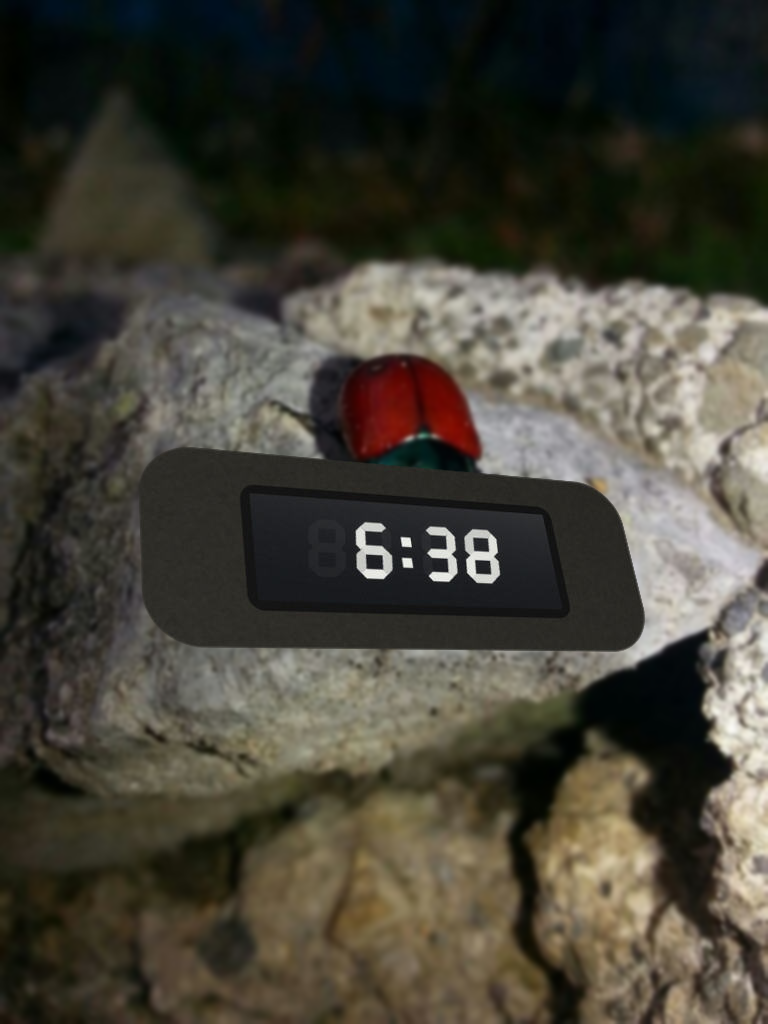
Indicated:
h=6 m=38
